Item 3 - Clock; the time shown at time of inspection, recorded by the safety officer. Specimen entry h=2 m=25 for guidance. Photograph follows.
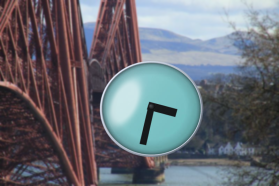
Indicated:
h=3 m=32
